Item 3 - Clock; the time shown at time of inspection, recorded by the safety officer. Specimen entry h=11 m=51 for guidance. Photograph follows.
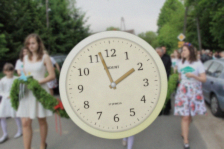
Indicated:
h=1 m=57
